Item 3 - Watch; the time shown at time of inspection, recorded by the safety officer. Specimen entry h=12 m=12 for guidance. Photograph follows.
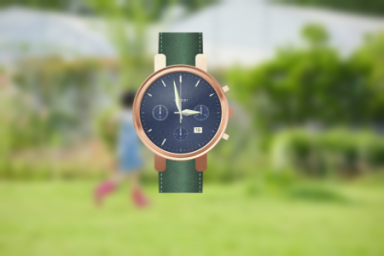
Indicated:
h=2 m=58
